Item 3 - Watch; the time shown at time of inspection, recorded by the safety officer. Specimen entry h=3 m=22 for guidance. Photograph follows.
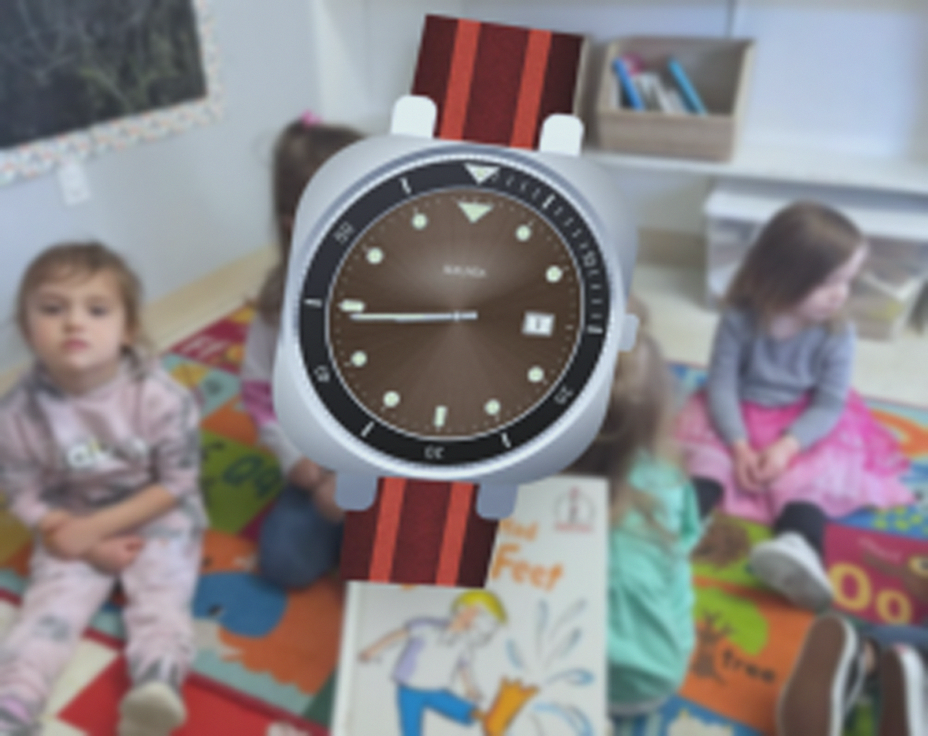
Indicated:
h=8 m=44
